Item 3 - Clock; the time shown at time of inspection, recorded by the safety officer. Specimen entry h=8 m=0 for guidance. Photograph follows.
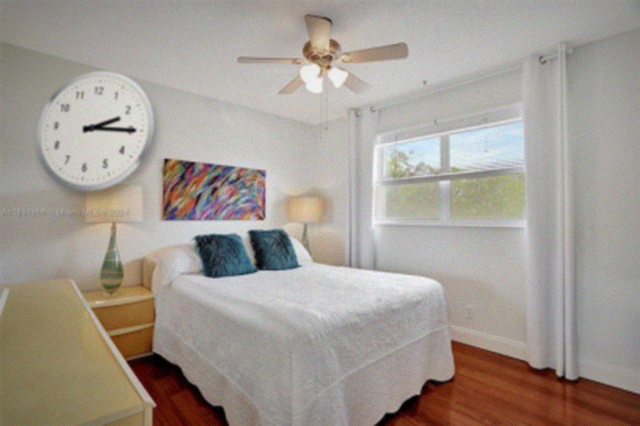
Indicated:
h=2 m=15
